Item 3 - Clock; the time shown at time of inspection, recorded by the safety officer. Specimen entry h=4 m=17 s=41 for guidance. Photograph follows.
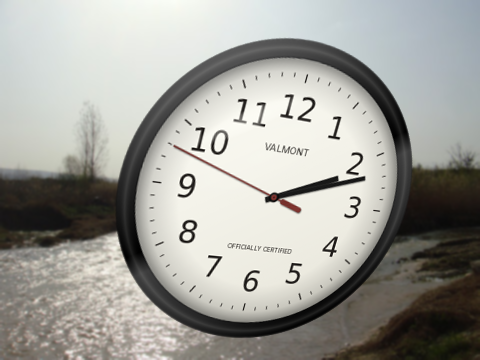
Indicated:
h=2 m=11 s=48
